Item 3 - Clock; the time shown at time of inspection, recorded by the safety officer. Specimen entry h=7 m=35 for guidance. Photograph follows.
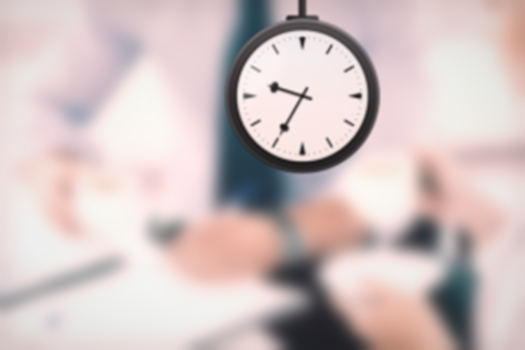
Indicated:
h=9 m=35
